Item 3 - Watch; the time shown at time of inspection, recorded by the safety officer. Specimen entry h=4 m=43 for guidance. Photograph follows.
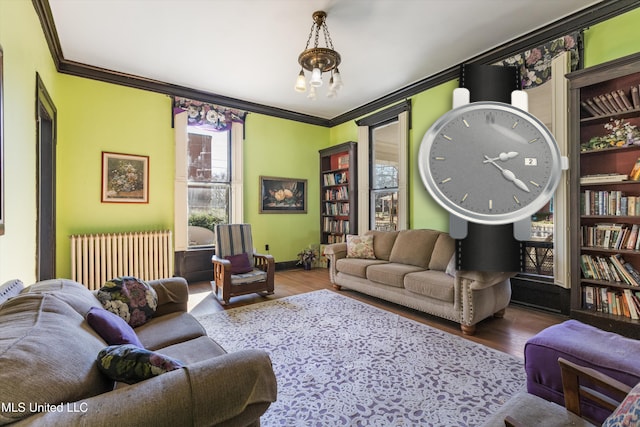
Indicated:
h=2 m=22
